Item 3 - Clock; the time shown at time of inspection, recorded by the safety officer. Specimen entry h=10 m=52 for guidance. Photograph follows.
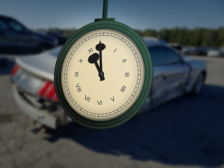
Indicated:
h=10 m=59
